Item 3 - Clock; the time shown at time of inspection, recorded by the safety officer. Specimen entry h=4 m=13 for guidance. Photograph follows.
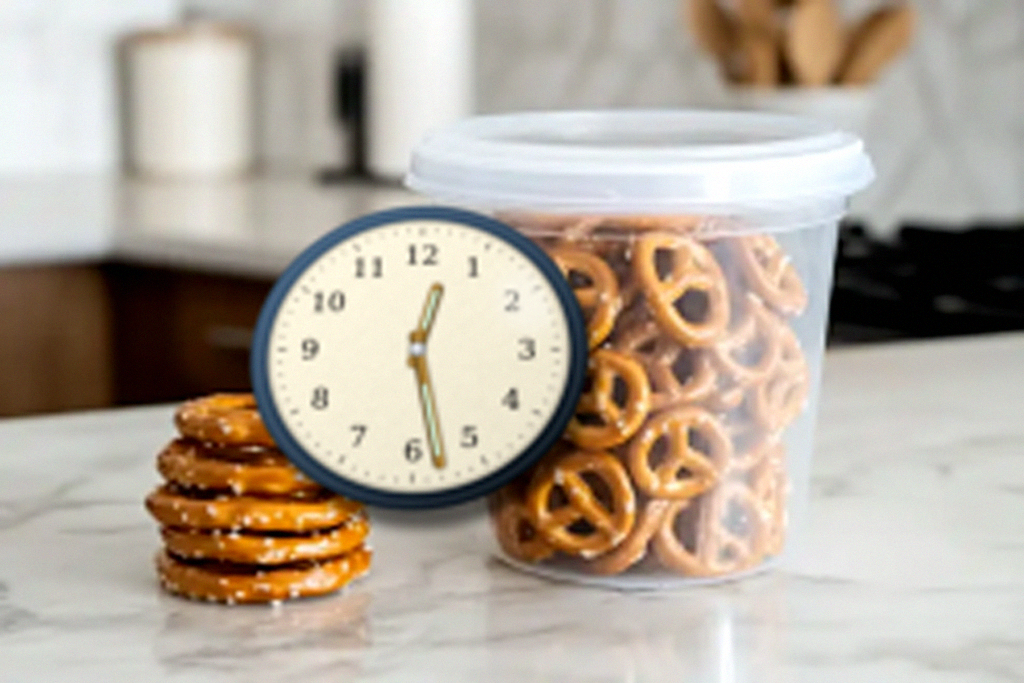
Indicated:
h=12 m=28
